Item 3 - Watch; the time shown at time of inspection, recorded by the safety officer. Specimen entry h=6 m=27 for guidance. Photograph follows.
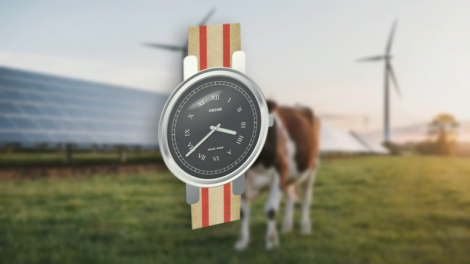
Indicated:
h=3 m=39
